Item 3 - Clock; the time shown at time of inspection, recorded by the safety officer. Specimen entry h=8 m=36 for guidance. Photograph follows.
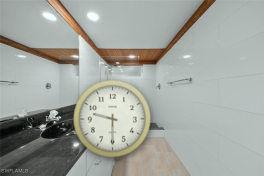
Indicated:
h=9 m=30
